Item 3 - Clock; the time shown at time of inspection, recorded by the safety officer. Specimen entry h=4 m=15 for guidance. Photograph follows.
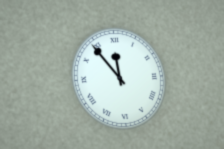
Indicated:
h=11 m=54
